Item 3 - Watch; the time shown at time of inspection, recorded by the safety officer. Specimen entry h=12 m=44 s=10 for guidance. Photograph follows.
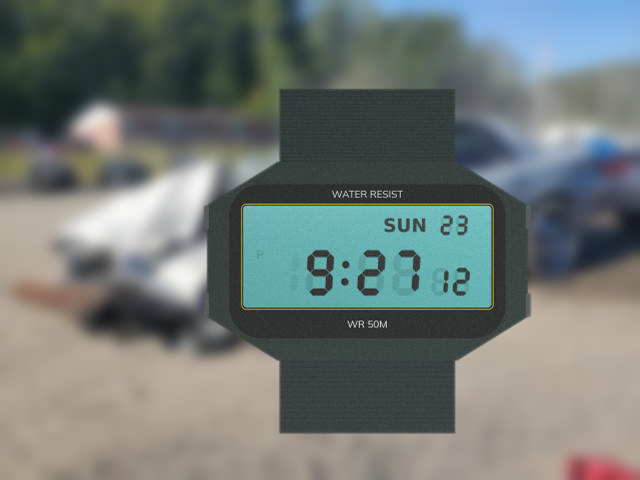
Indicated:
h=9 m=27 s=12
